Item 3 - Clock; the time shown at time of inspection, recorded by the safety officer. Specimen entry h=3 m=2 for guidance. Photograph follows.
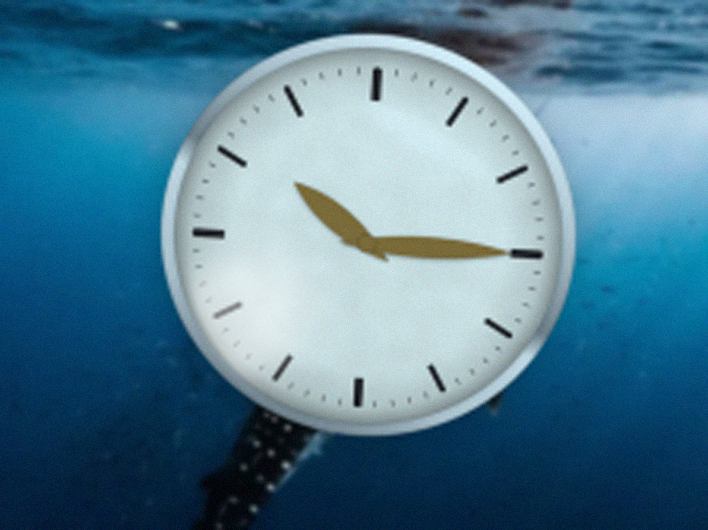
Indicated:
h=10 m=15
